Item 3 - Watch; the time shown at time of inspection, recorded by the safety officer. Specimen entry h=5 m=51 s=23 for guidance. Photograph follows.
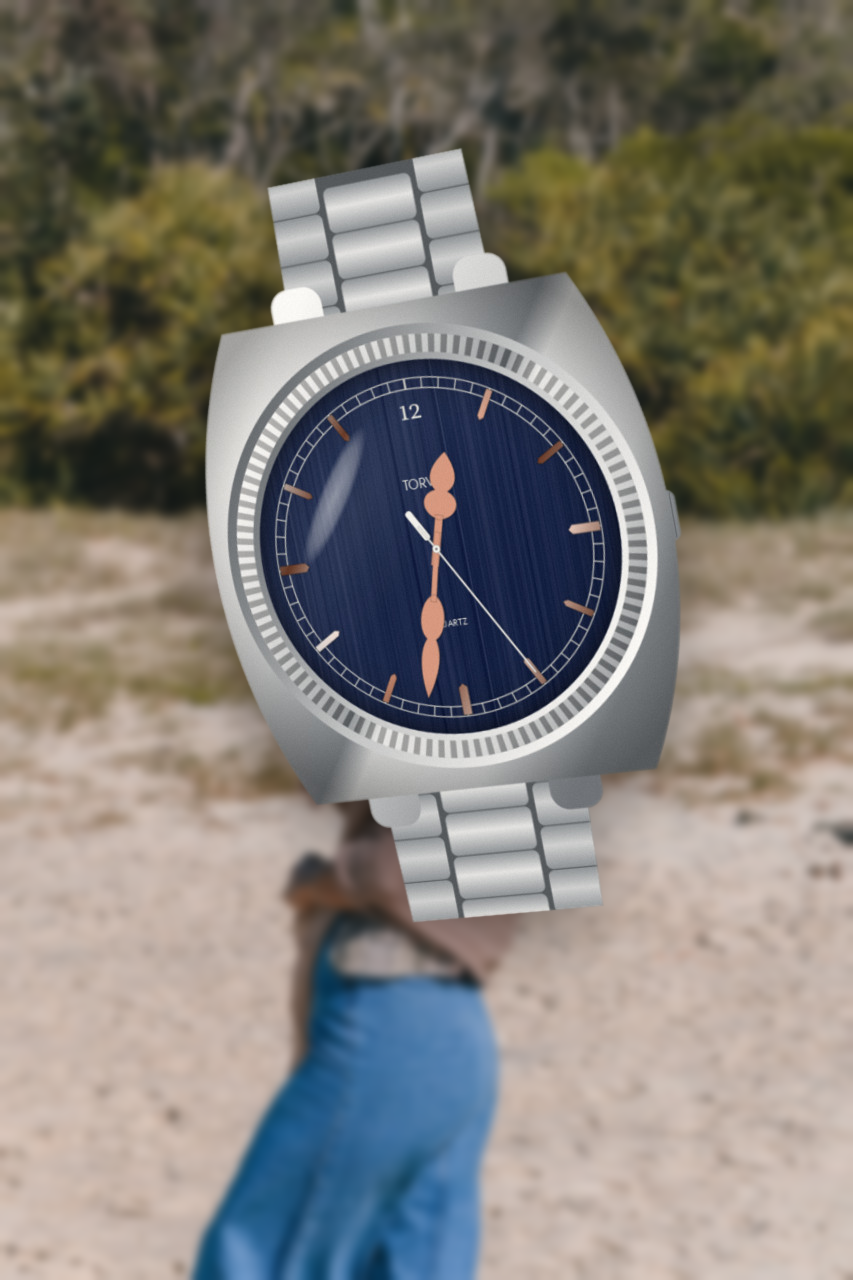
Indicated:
h=12 m=32 s=25
